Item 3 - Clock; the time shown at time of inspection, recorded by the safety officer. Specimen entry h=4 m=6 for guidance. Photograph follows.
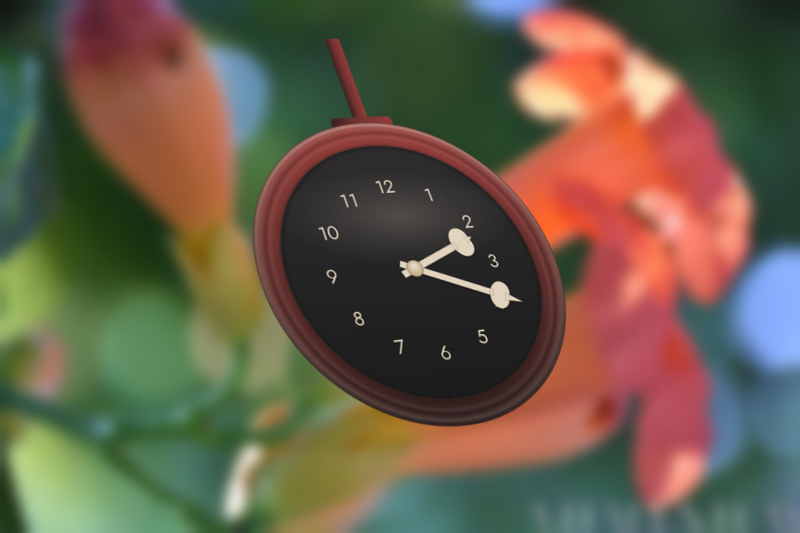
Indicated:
h=2 m=19
